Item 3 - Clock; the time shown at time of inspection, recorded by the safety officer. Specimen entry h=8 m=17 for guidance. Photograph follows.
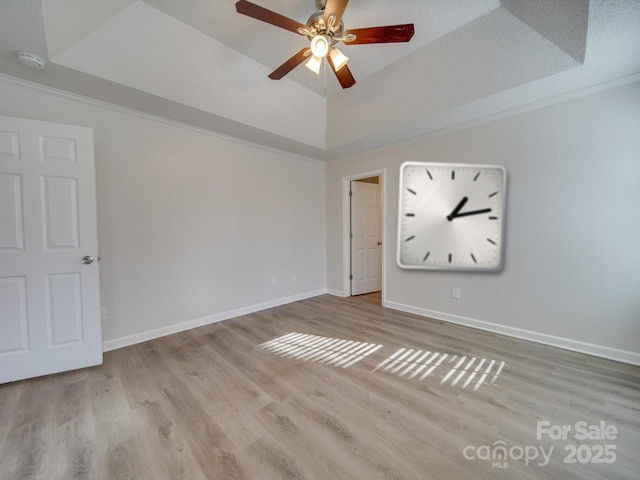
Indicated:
h=1 m=13
